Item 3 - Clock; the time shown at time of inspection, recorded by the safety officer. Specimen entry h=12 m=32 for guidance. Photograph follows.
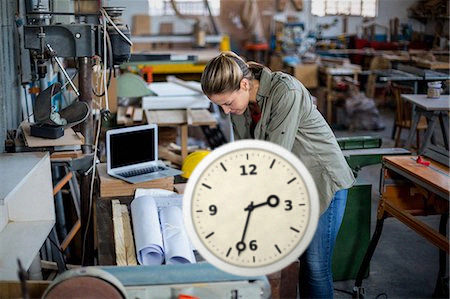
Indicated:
h=2 m=33
